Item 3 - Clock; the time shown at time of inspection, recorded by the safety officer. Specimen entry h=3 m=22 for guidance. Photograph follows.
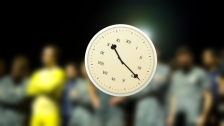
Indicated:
h=10 m=19
